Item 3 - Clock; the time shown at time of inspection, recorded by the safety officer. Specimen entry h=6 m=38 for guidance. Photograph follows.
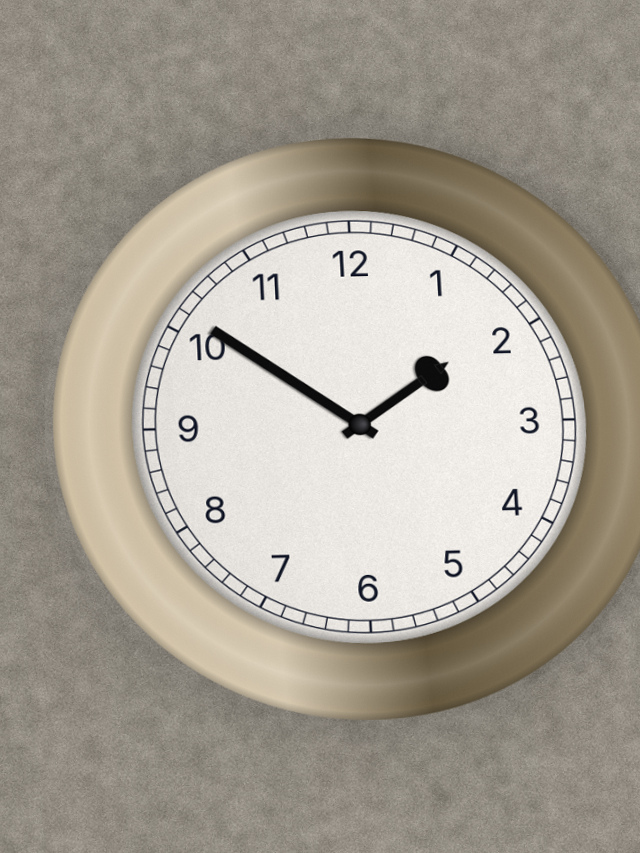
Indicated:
h=1 m=51
